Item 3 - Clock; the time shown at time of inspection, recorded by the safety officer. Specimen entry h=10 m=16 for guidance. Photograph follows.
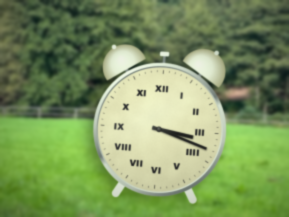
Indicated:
h=3 m=18
